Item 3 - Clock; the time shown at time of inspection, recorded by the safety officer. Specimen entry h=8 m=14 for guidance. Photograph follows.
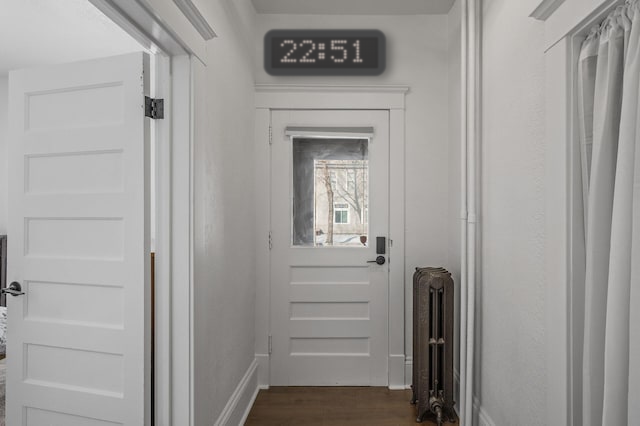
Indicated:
h=22 m=51
